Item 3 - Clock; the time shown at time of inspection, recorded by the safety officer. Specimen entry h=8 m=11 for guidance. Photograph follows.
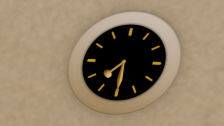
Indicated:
h=7 m=30
